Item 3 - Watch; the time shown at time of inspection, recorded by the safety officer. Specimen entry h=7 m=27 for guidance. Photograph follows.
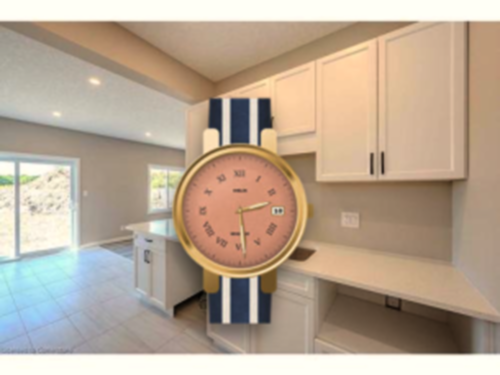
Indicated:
h=2 m=29
